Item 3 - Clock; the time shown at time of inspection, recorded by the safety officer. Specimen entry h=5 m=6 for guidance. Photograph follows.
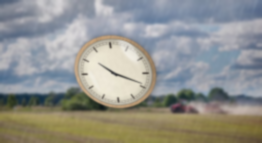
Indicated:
h=10 m=19
